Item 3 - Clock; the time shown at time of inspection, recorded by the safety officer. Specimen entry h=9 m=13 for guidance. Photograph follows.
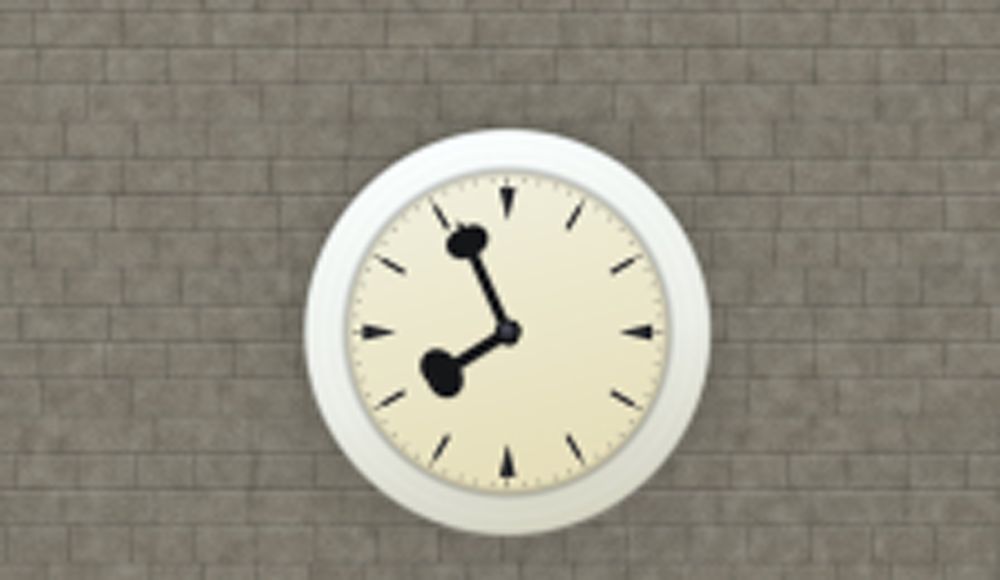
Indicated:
h=7 m=56
